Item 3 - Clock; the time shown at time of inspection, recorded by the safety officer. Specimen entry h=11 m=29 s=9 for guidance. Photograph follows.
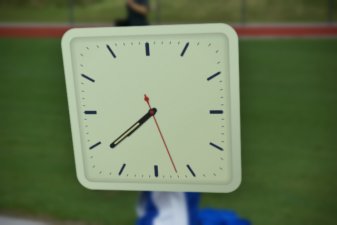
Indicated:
h=7 m=38 s=27
